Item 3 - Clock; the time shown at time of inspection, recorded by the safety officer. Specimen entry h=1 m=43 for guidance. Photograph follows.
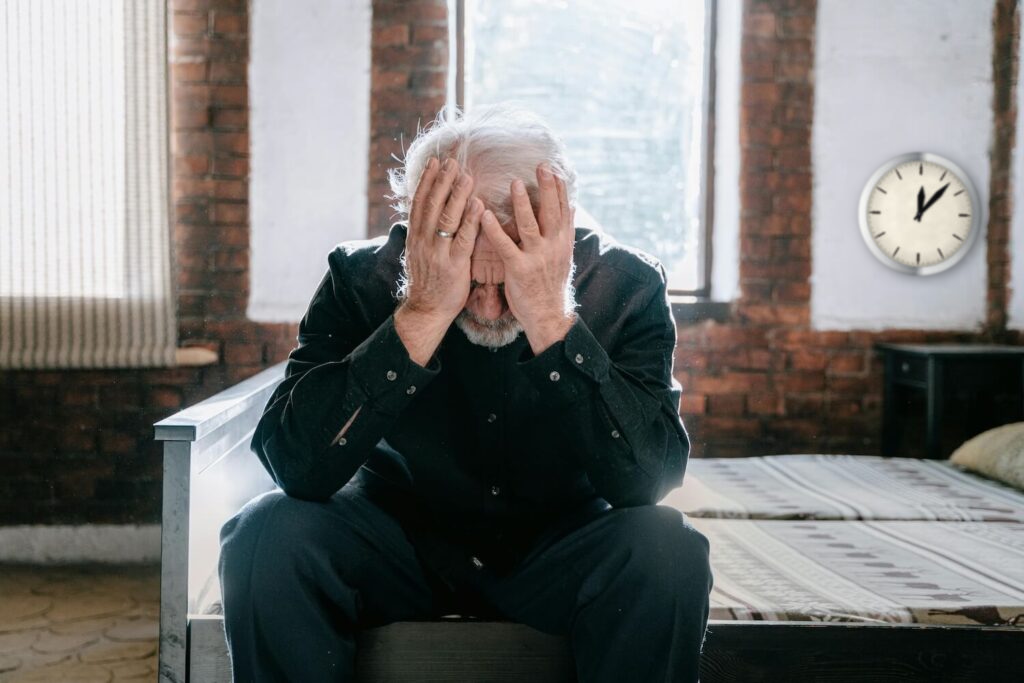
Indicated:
h=12 m=7
